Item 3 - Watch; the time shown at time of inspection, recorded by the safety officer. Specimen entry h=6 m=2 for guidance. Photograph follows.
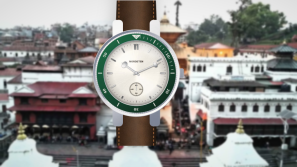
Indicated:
h=10 m=11
